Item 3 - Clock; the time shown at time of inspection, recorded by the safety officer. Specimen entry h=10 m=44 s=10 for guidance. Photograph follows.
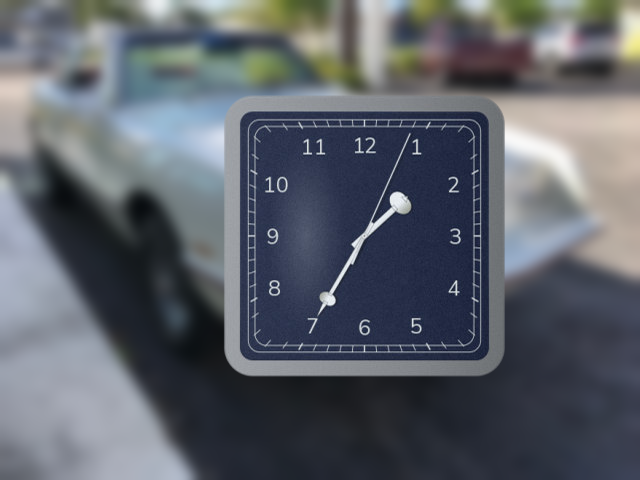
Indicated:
h=1 m=35 s=4
